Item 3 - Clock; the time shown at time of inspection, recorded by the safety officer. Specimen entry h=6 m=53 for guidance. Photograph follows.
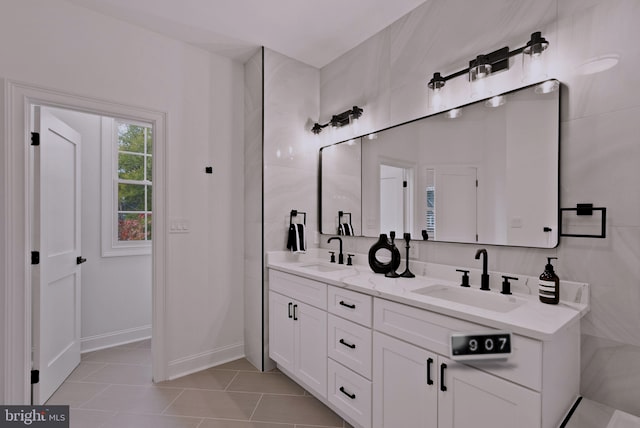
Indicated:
h=9 m=7
